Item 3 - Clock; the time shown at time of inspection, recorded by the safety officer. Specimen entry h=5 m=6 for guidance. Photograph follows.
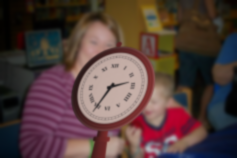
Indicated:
h=2 m=35
